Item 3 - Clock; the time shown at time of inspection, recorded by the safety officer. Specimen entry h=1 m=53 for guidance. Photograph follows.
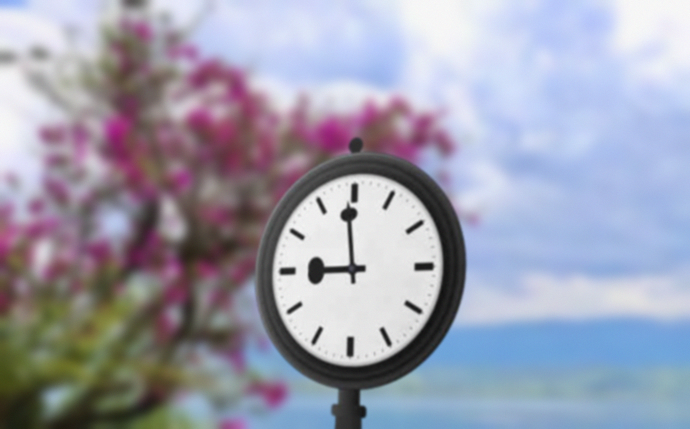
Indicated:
h=8 m=59
